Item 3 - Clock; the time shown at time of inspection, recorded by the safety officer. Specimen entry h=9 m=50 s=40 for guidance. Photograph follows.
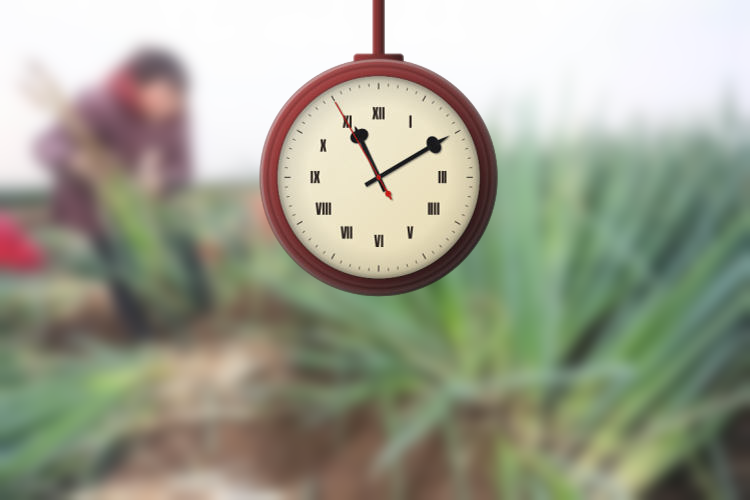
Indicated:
h=11 m=9 s=55
